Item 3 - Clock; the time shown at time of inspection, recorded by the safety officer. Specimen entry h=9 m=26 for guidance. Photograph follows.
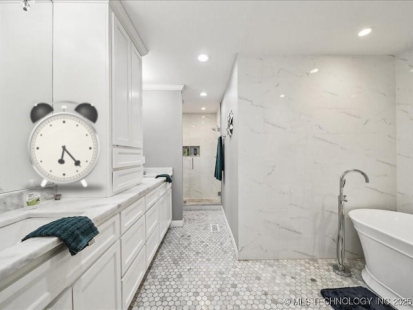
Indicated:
h=6 m=23
